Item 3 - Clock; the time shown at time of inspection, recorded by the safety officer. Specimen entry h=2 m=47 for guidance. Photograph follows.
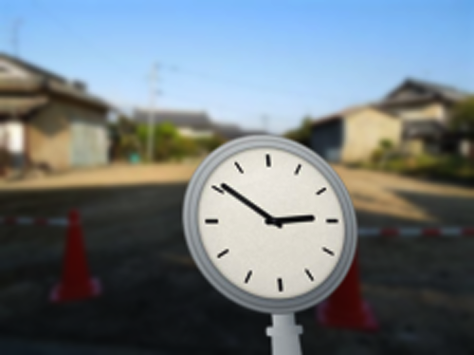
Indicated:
h=2 m=51
